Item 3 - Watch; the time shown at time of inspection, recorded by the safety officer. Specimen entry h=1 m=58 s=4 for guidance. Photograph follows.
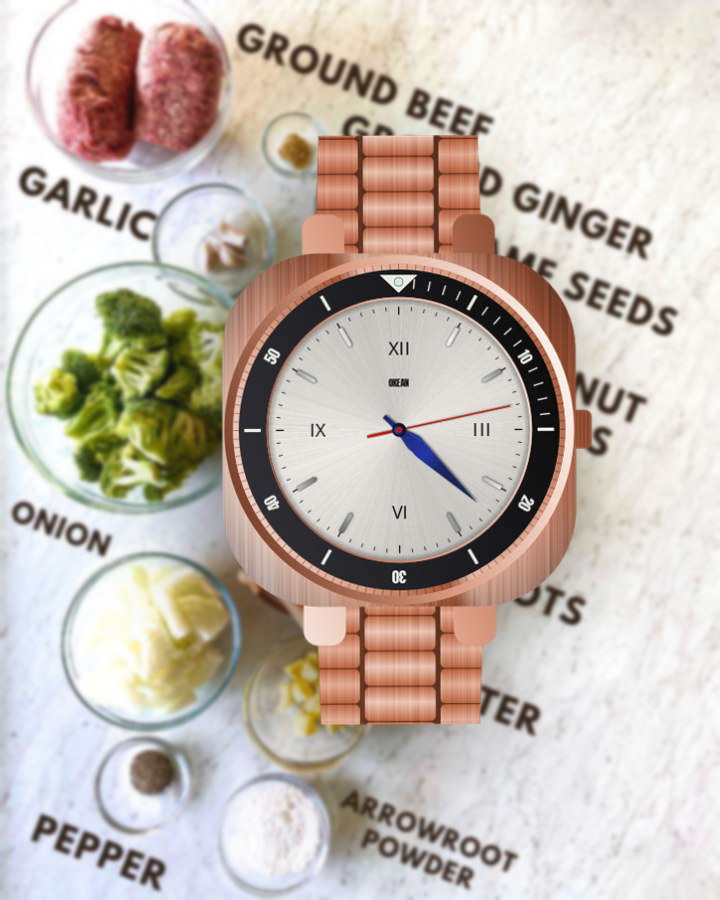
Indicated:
h=4 m=22 s=13
